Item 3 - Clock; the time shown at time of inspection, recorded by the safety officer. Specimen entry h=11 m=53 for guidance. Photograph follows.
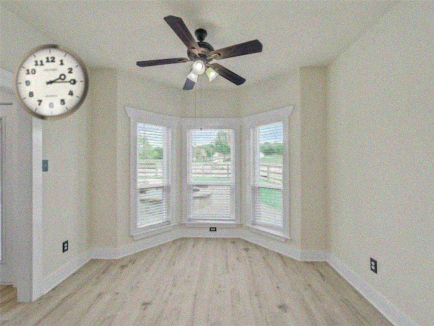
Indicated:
h=2 m=15
